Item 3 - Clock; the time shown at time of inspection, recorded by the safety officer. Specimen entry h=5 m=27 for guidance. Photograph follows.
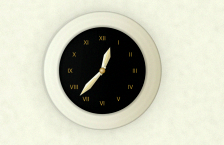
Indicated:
h=12 m=37
